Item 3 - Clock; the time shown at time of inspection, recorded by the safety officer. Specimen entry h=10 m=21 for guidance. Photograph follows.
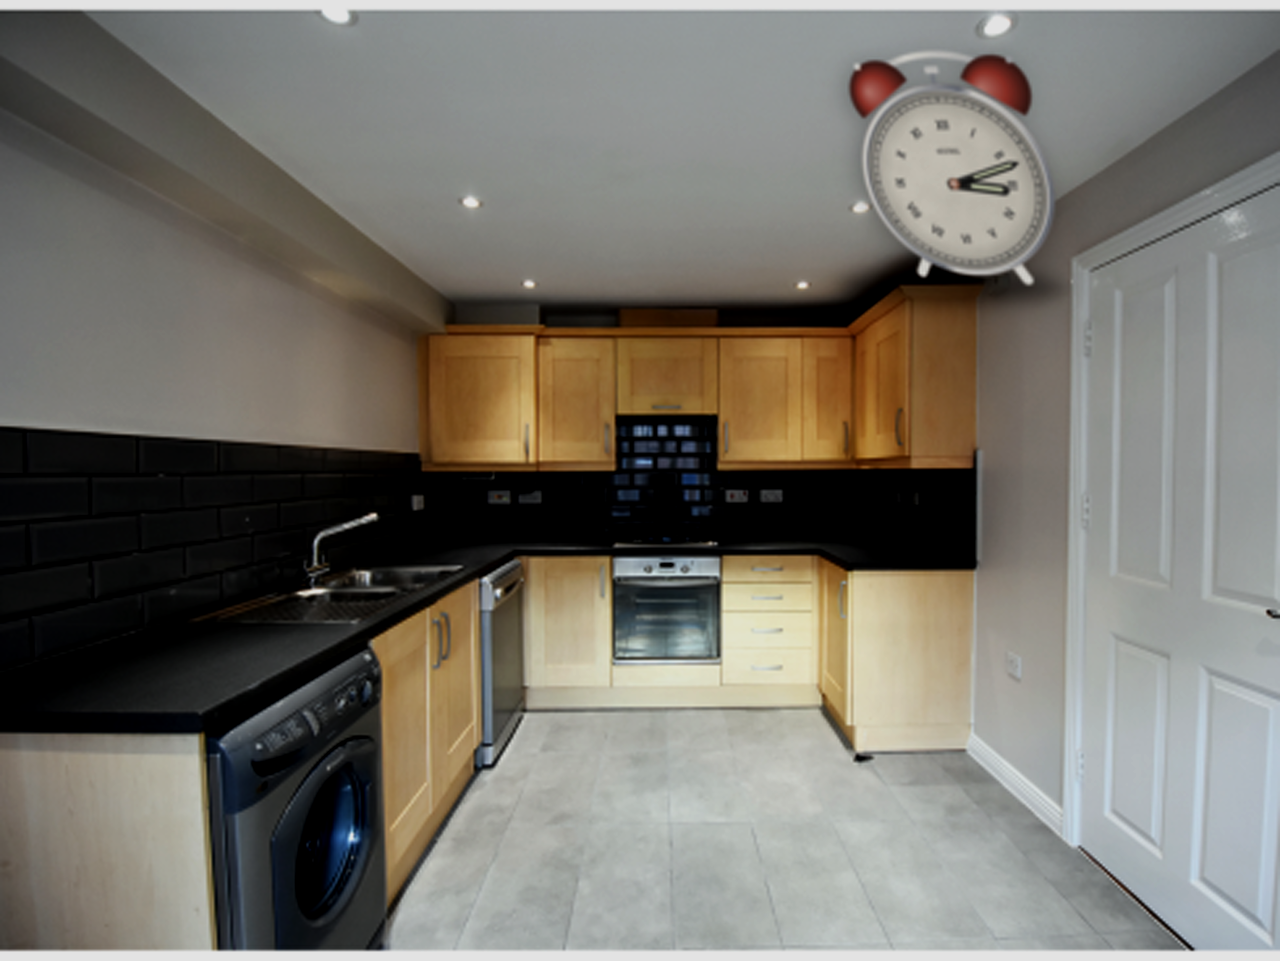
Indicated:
h=3 m=12
